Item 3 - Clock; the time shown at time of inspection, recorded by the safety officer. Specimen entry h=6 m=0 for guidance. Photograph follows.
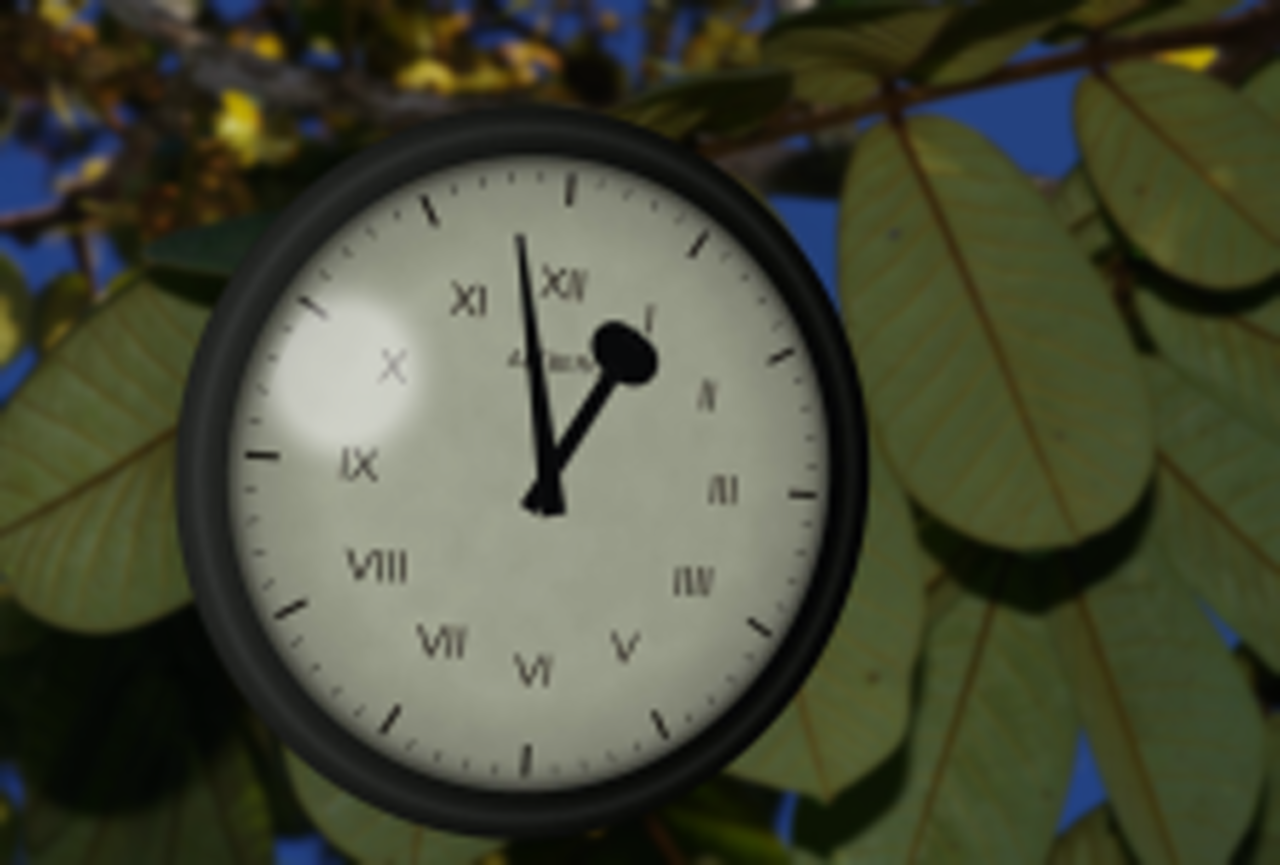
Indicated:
h=12 m=58
